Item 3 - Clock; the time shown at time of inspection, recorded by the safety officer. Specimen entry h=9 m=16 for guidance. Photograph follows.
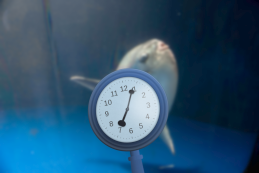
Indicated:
h=7 m=4
